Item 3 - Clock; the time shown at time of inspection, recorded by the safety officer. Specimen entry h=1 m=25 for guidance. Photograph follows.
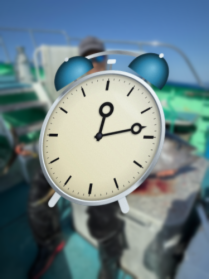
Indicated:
h=12 m=13
